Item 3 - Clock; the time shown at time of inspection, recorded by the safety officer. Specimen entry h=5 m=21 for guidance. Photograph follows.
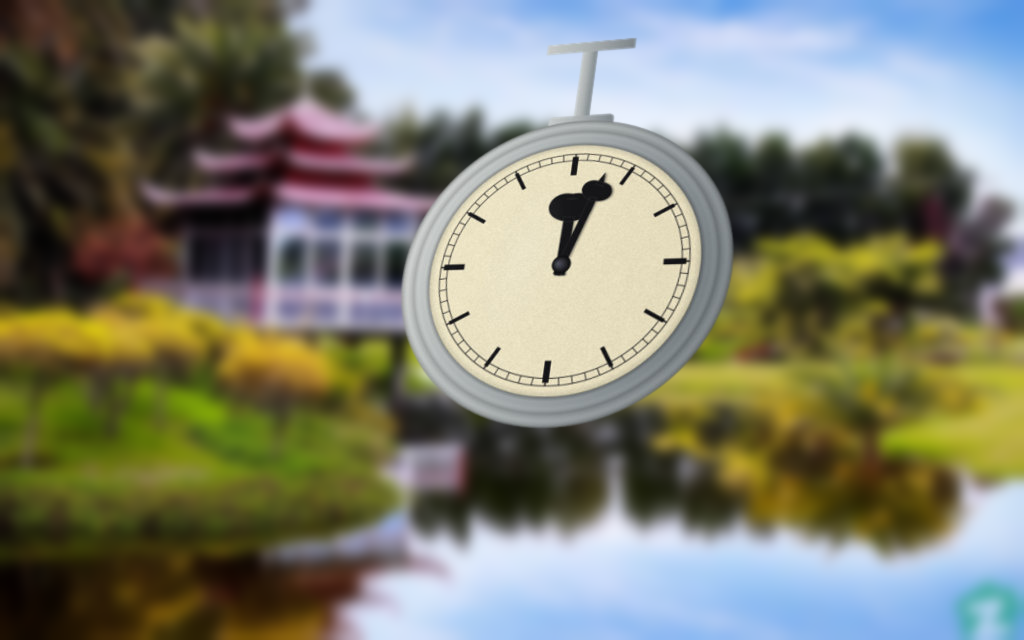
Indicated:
h=12 m=3
